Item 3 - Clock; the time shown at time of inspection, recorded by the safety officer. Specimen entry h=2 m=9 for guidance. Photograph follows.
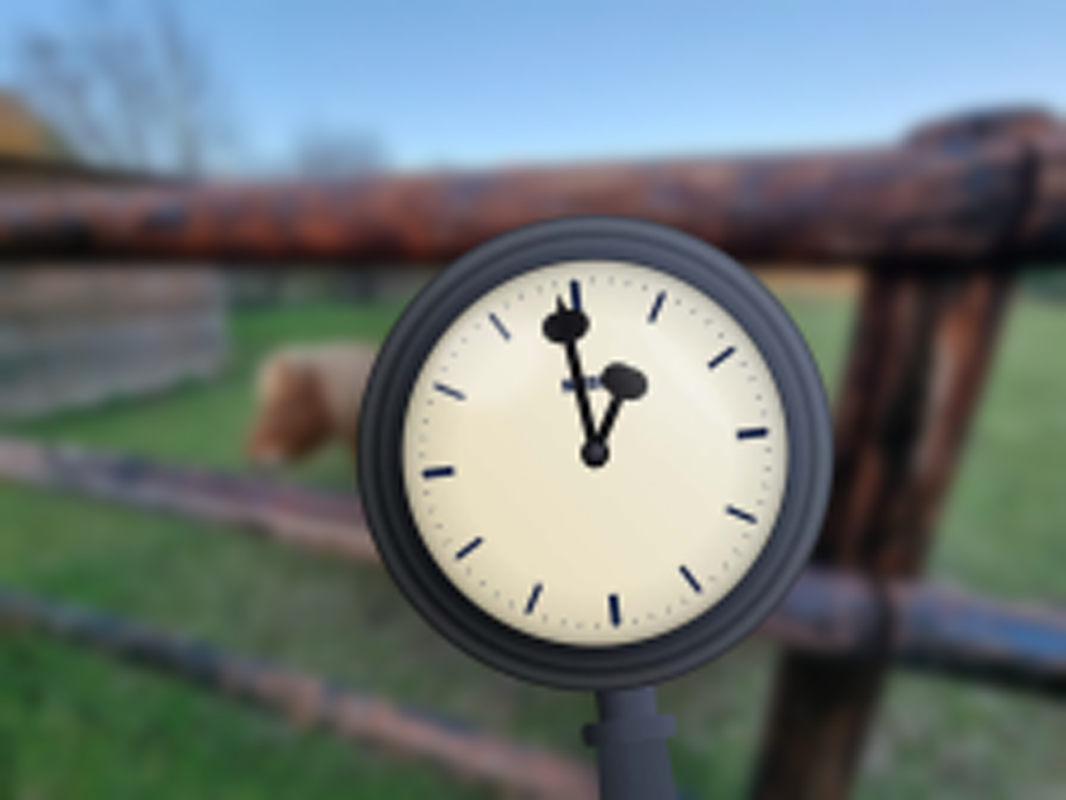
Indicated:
h=12 m=59
